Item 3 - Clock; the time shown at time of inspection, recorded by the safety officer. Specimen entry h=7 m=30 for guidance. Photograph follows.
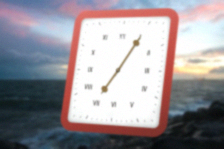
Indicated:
h=7 m=5
